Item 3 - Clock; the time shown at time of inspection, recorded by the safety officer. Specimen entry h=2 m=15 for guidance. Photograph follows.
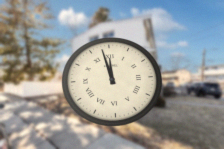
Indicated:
h=11 m=58
